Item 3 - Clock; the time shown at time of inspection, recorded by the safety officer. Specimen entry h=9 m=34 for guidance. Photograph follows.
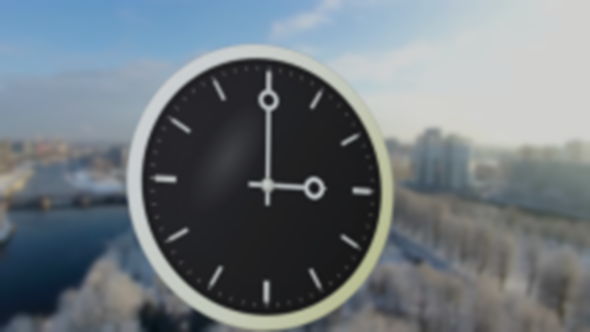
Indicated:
h=3 m=0
